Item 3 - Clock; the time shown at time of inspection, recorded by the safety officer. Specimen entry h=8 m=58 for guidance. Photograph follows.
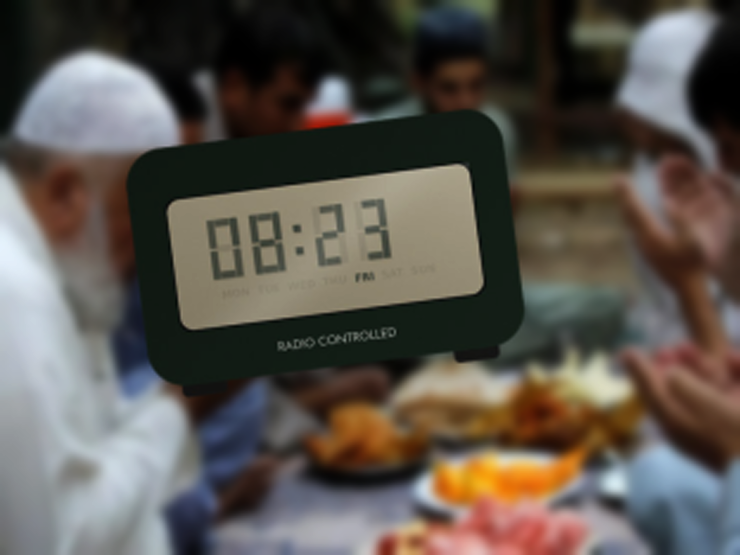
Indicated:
h=8 m=23
